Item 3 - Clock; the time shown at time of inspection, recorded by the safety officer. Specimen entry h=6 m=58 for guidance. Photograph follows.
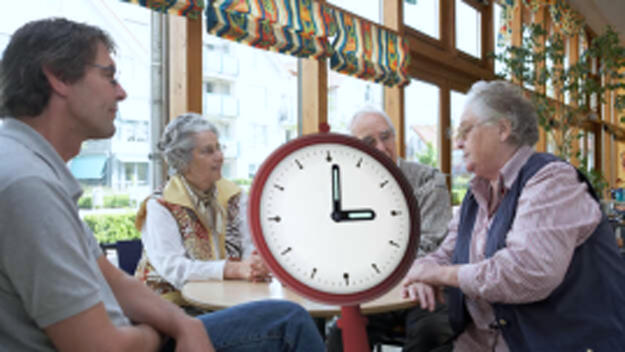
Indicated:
h=3 m=1
